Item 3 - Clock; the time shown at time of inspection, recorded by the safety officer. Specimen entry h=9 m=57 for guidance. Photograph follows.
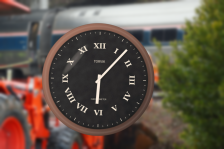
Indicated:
h=6 m=7
